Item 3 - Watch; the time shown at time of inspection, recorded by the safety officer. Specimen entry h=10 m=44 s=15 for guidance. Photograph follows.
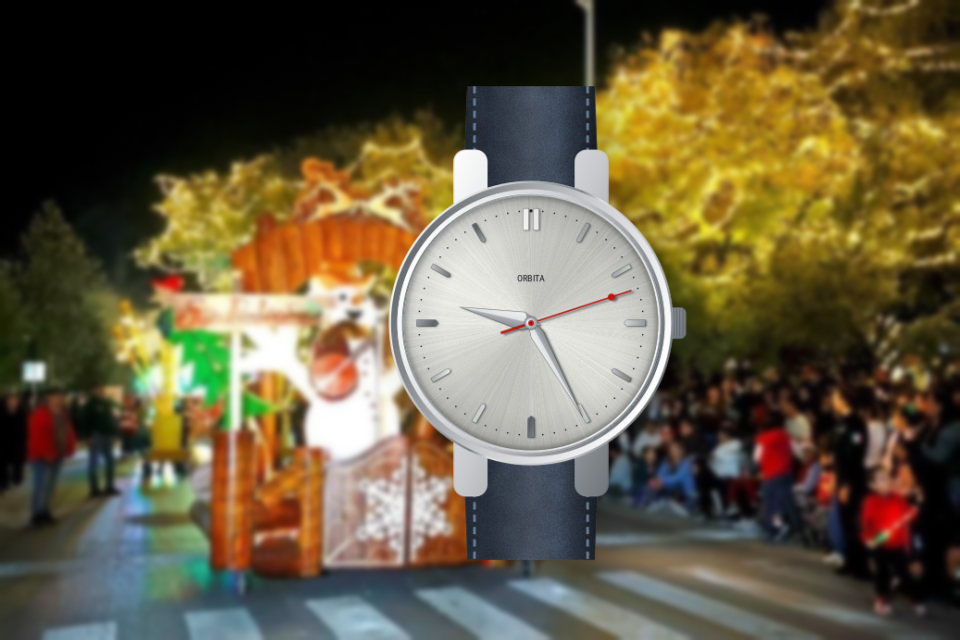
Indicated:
h=9 m=25 s=12
